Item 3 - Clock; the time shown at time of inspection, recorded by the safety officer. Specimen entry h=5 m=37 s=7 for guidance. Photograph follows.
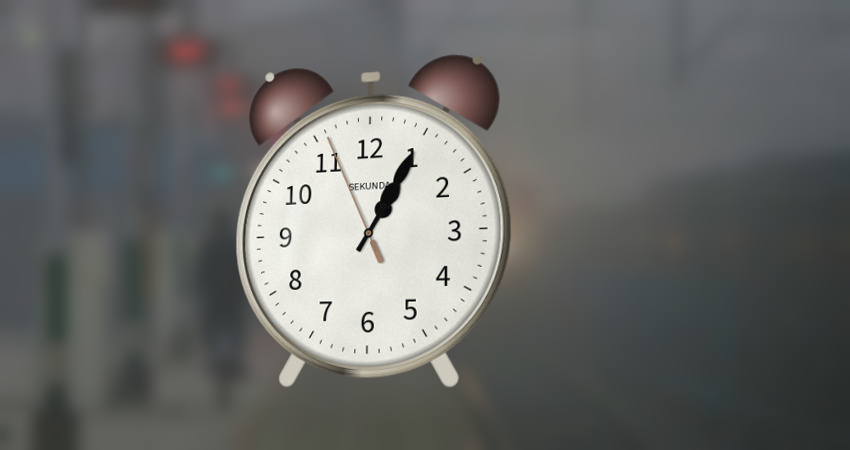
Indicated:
h=1 m=4 s=56
